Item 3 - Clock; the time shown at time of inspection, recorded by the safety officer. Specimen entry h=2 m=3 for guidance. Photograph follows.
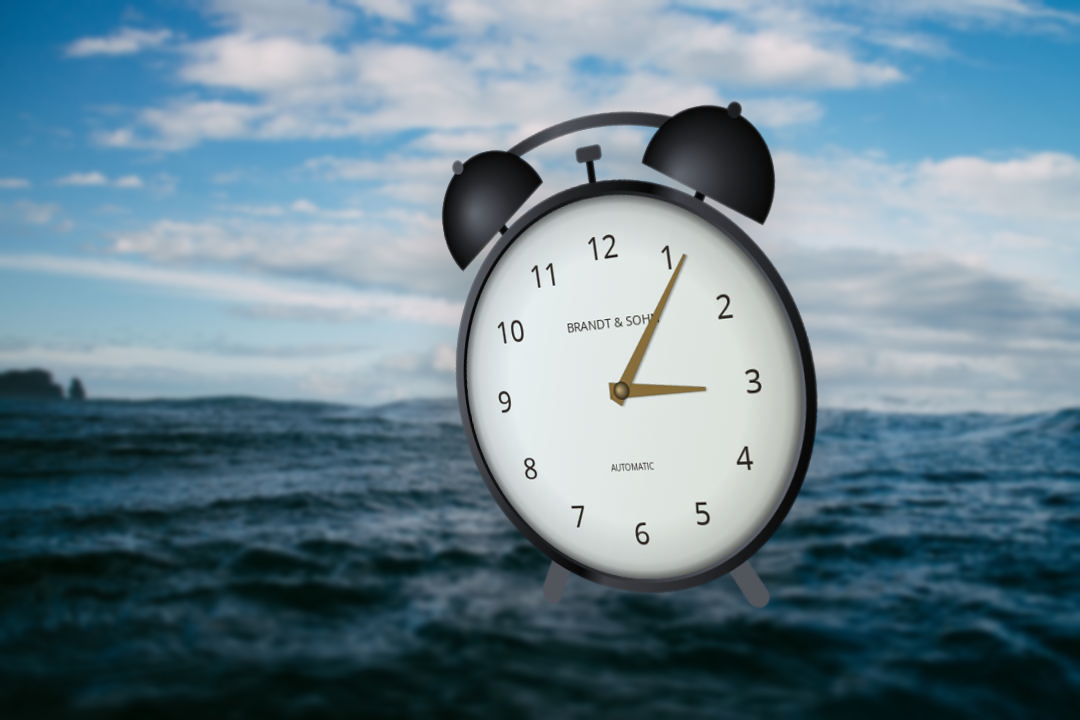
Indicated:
h=3 m=6
